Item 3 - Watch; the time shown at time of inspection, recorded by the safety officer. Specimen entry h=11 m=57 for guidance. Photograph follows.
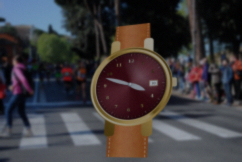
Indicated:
h=3 m=48
